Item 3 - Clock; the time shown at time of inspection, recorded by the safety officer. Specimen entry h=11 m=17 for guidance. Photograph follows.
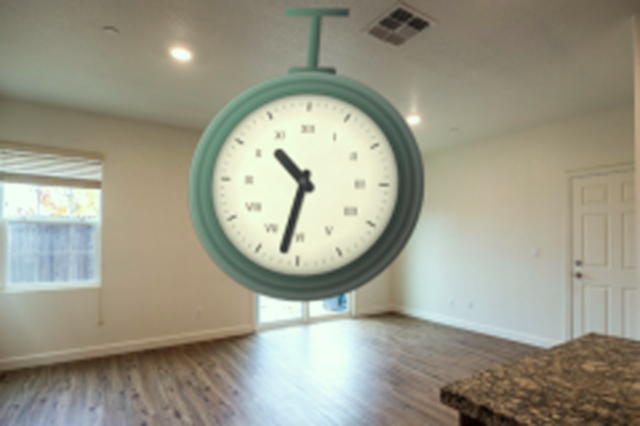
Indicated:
h=10 m=32
